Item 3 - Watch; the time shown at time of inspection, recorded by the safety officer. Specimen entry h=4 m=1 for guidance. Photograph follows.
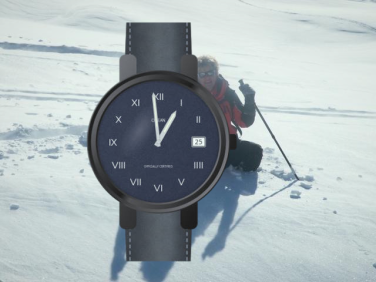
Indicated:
h=12 m=59
